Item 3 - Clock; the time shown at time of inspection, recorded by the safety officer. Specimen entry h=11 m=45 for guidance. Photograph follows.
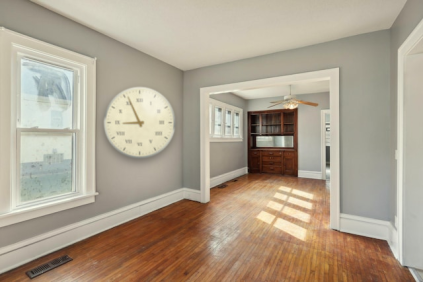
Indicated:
h=8 m=56
